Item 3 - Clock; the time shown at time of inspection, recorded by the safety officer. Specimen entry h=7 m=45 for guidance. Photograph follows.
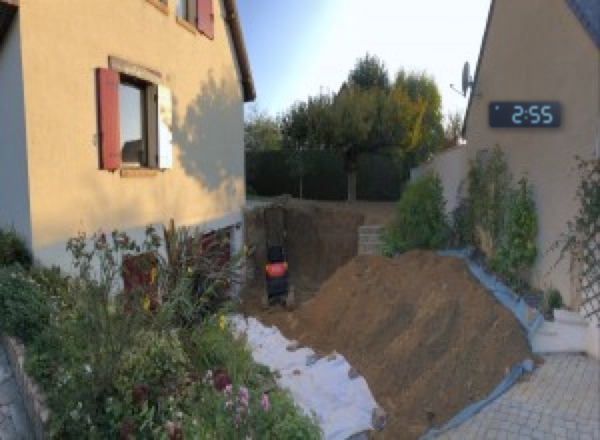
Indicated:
h=2 m=55
